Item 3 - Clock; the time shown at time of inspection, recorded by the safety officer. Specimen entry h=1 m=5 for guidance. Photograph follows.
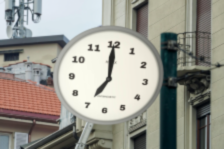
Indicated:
h=7 m=0
